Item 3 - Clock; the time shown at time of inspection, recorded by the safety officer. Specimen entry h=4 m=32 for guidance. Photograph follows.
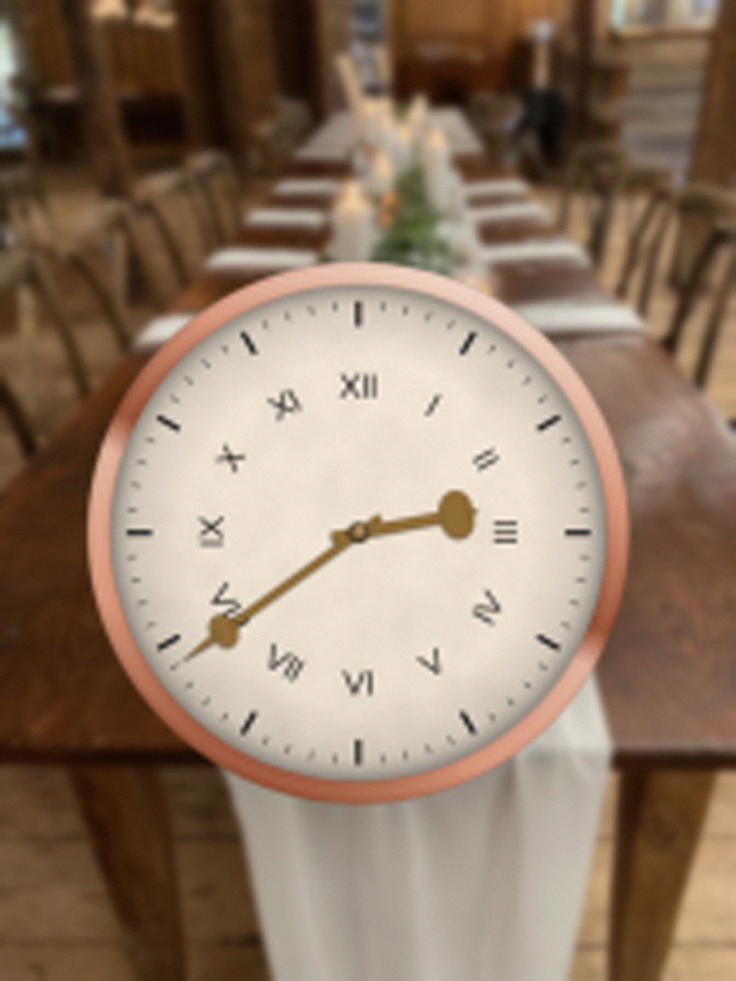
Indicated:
h=2 m=39
